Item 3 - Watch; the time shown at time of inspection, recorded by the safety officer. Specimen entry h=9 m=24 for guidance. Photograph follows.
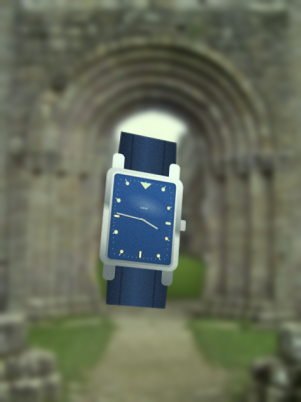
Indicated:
h=3 m=46
